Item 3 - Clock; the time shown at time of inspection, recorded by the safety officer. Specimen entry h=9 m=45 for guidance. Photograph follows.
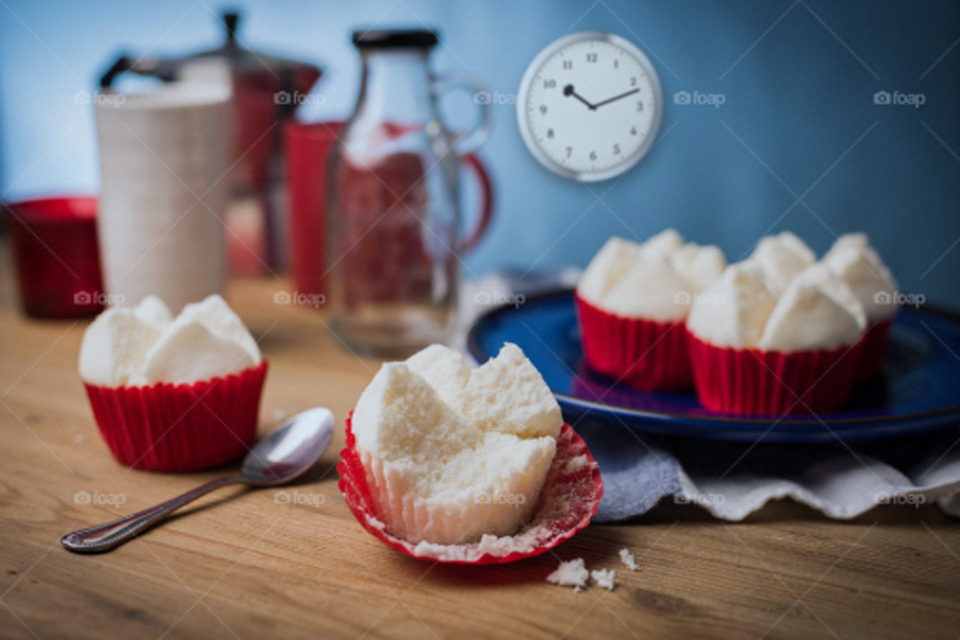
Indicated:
h=10 m=12
